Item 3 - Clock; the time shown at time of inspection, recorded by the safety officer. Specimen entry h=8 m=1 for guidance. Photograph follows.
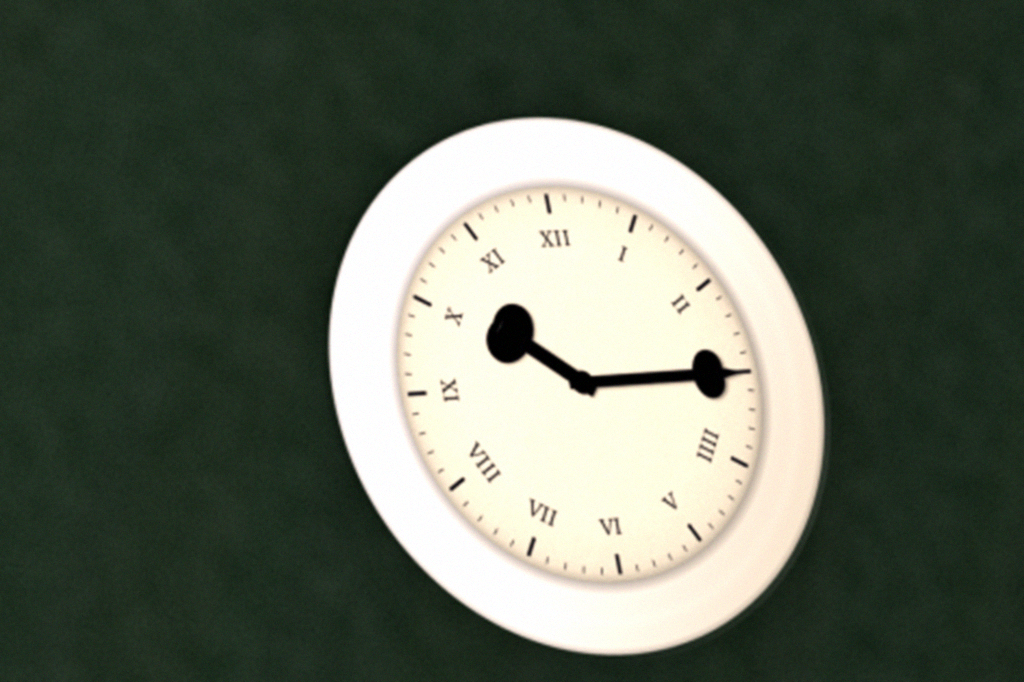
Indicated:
h=10 m=15
